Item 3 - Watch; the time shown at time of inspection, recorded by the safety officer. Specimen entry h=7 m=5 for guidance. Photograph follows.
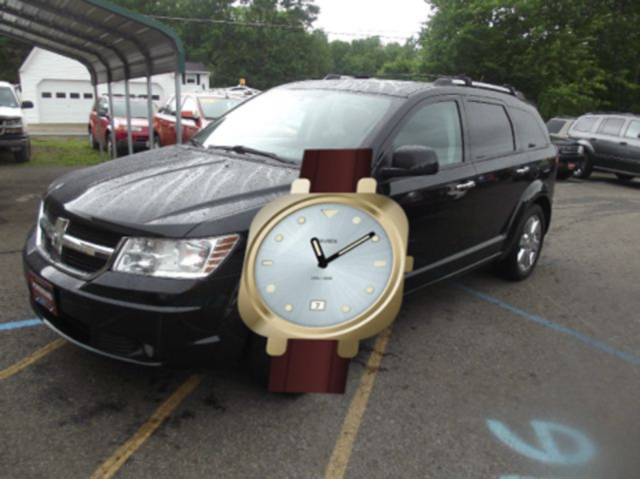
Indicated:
h=11 m=9
